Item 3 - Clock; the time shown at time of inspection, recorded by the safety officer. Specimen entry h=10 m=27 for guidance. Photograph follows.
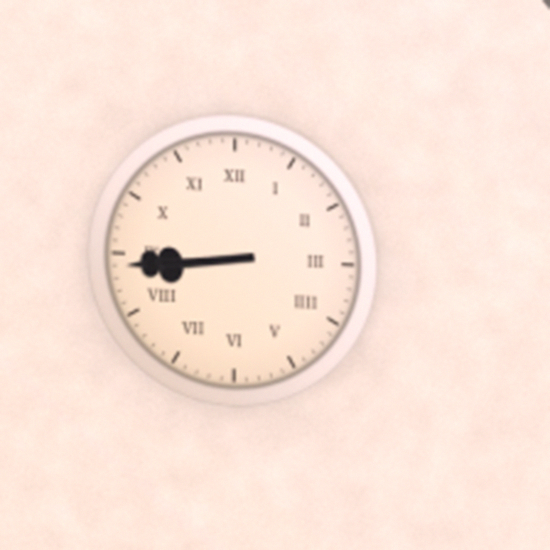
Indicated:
h=8 m=44
